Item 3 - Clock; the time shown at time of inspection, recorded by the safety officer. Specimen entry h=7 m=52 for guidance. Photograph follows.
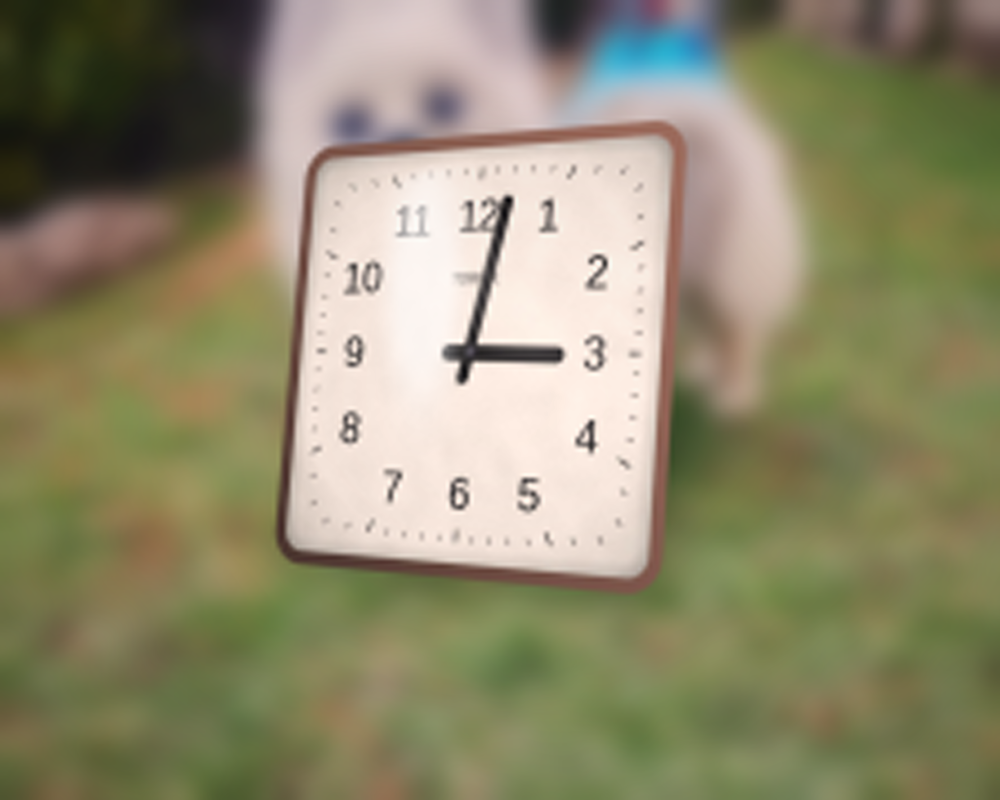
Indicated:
h=3 m=2
